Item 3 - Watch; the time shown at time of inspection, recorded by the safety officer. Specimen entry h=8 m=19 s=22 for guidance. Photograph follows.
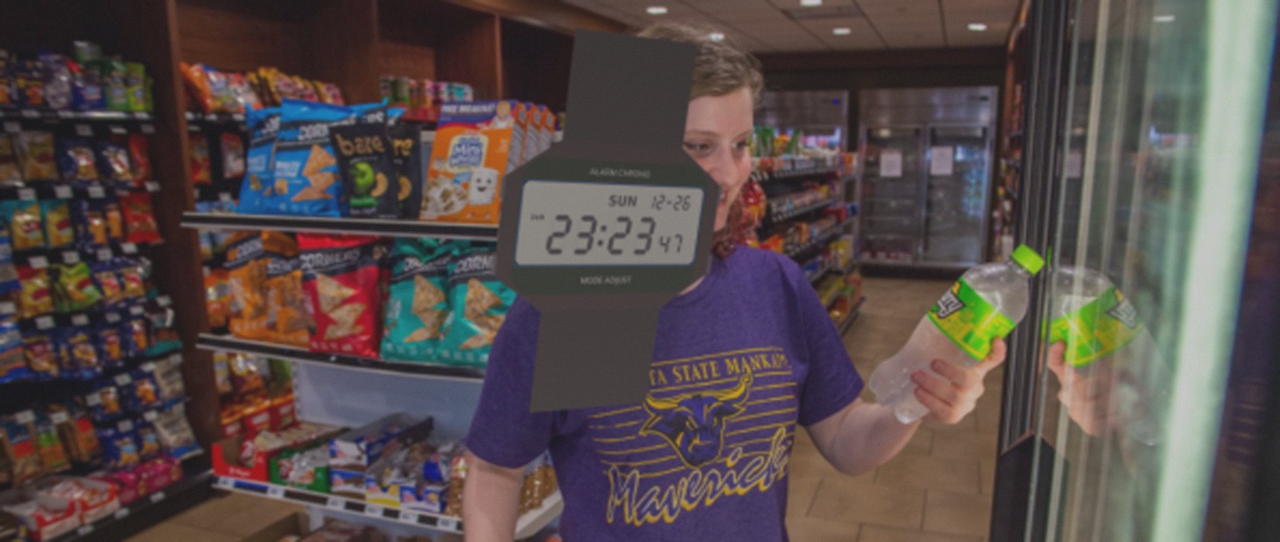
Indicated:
h=23 m=23 s=47
